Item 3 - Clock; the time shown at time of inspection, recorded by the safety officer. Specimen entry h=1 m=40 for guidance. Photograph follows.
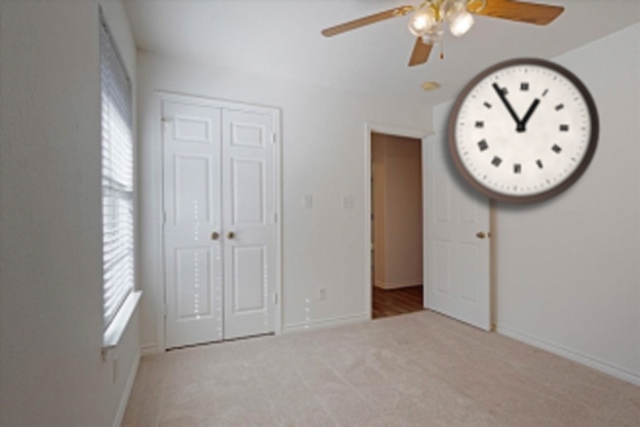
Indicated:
h=12 m=54
